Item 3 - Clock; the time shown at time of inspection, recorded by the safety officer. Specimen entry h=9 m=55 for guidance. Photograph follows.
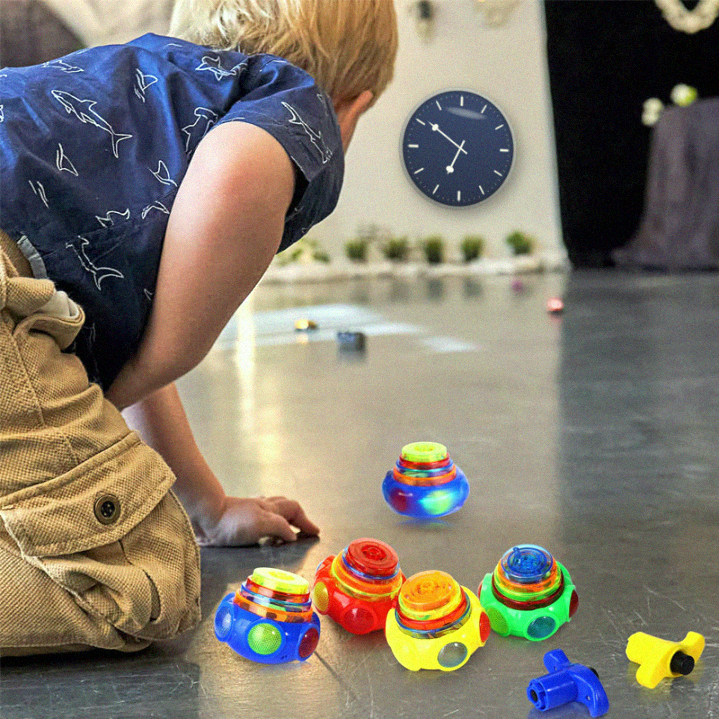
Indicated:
h=6 m=51
